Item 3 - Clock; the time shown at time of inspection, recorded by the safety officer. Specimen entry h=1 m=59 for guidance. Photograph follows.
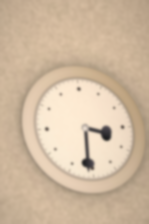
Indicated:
h=3 m=31
